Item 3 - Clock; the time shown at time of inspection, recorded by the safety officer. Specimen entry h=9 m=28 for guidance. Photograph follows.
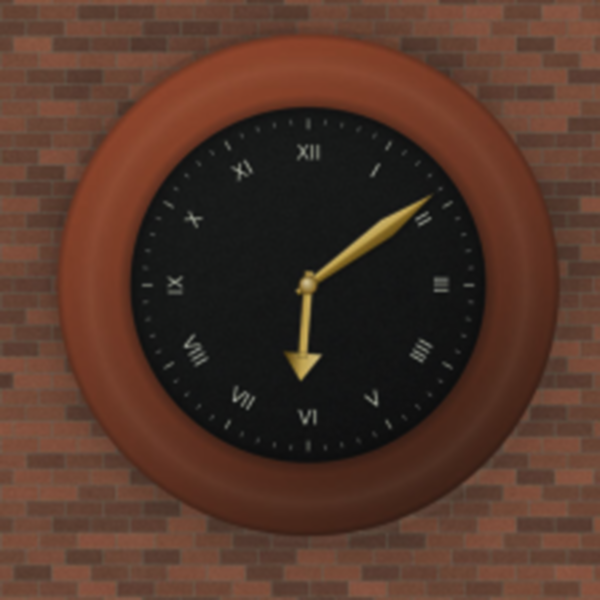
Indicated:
h=6 m=9
